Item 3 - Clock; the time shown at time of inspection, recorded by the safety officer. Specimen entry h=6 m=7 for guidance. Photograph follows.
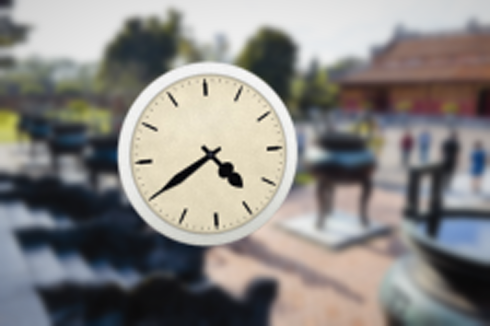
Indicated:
h=4 m=40
